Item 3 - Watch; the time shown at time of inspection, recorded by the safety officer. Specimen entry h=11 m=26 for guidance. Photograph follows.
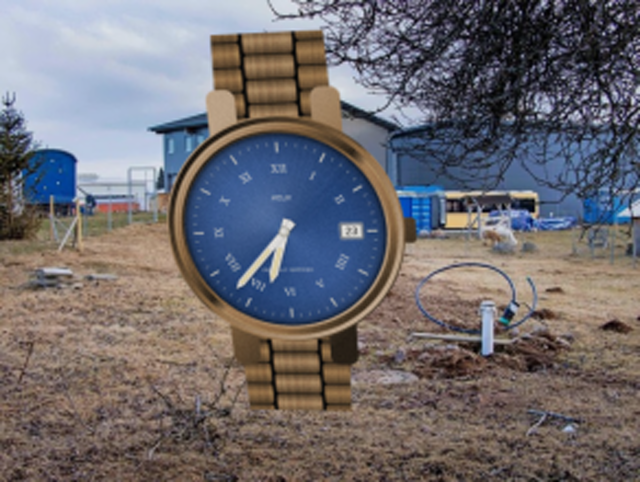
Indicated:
h=6 m=37
